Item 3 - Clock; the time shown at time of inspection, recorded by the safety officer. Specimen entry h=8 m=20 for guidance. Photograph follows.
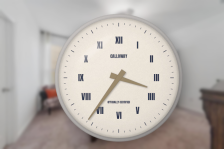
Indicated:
h=3 m=36
